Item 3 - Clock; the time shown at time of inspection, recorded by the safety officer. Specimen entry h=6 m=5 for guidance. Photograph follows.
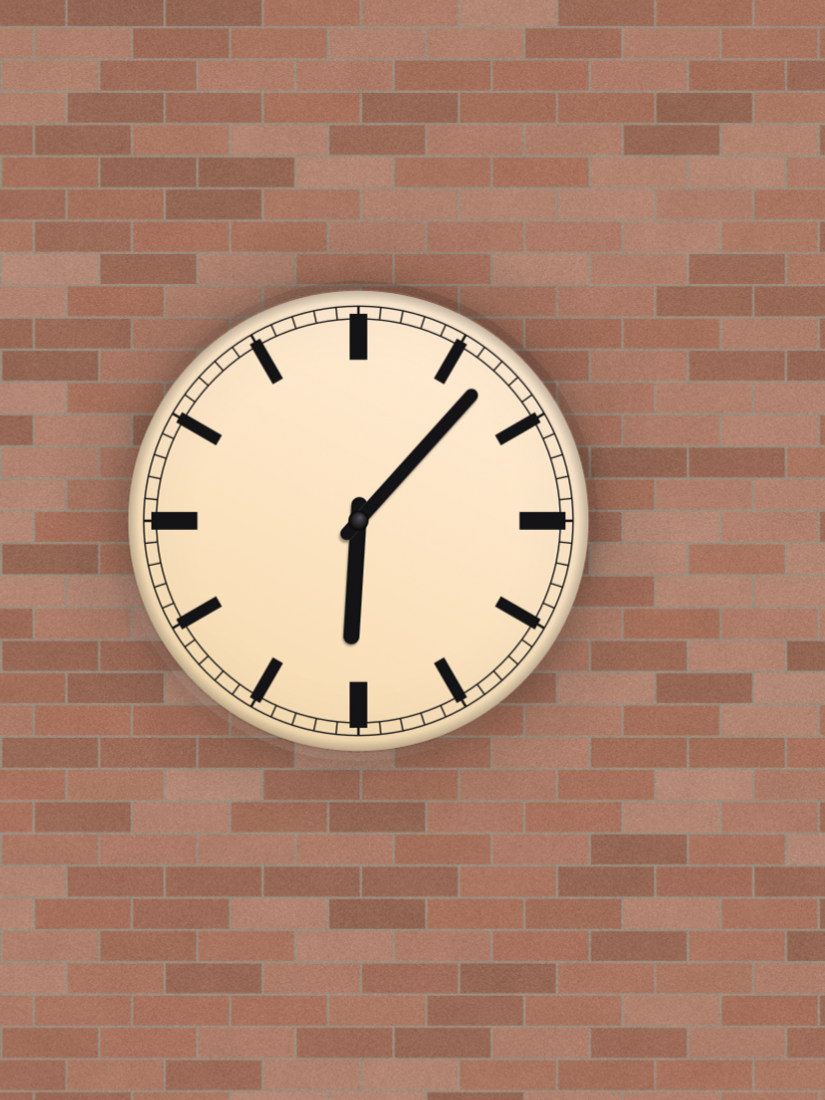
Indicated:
h=6 m=7
